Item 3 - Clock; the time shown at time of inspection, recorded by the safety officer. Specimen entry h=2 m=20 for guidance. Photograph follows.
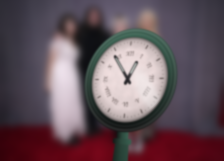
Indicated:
h=12 m=54
